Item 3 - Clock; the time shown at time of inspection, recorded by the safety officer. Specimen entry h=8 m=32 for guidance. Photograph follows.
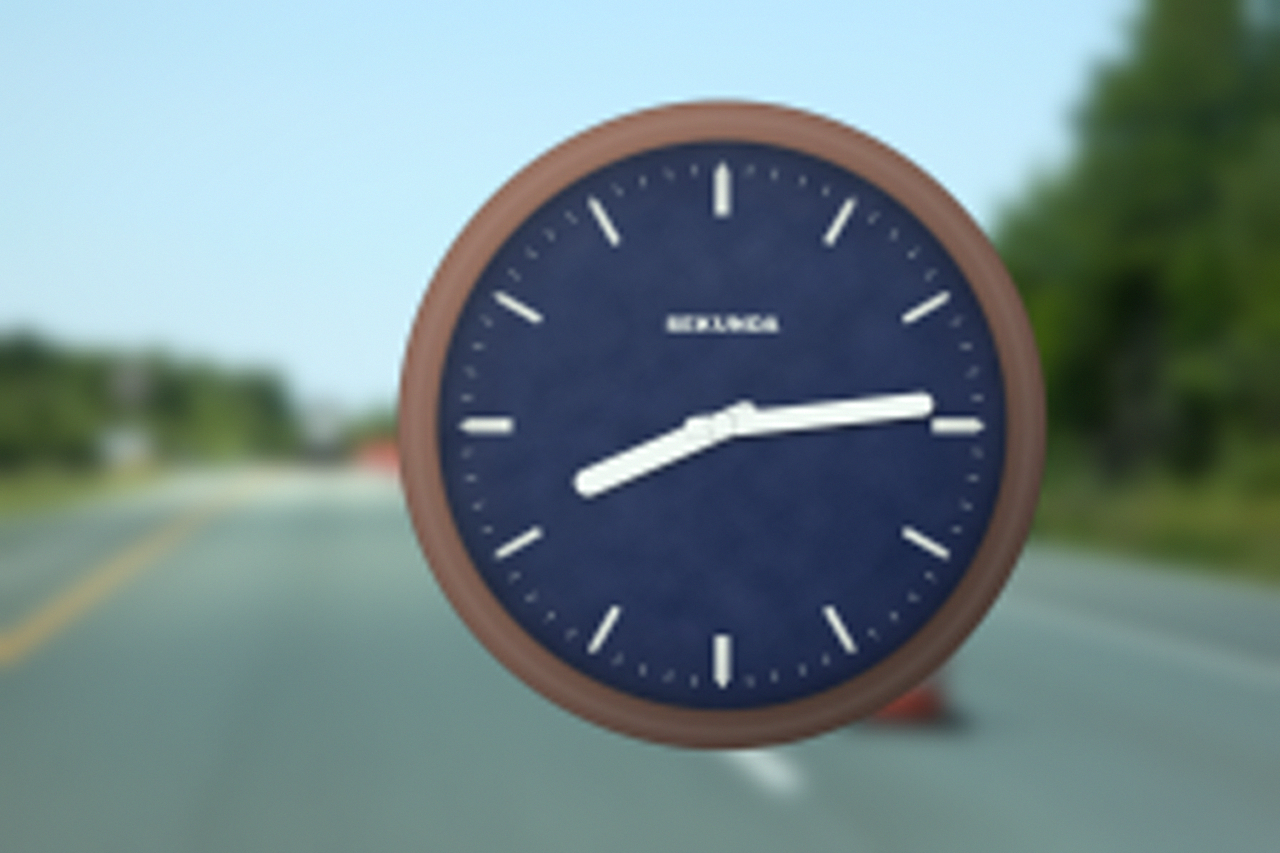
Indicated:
h=8 m=14
